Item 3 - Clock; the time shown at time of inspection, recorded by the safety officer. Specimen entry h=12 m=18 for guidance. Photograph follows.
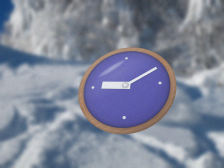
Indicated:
h=9 m=10
